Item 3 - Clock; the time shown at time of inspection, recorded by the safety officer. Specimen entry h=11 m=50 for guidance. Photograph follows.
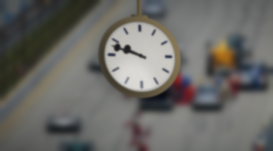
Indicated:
h=9 m=48
